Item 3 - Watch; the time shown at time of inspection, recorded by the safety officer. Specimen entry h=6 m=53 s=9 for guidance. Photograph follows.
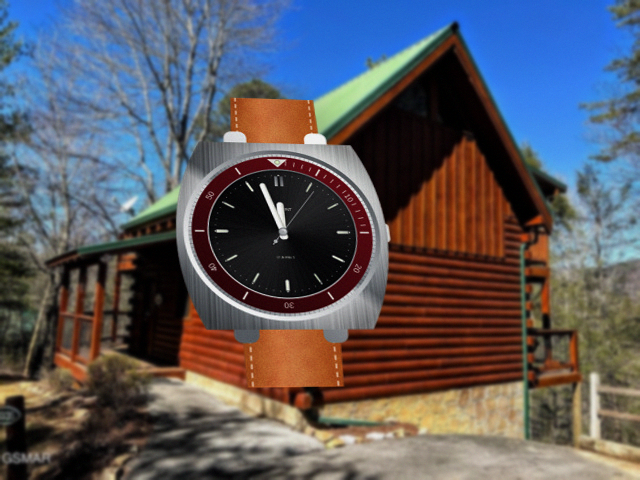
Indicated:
h=11 m=57 s=6
